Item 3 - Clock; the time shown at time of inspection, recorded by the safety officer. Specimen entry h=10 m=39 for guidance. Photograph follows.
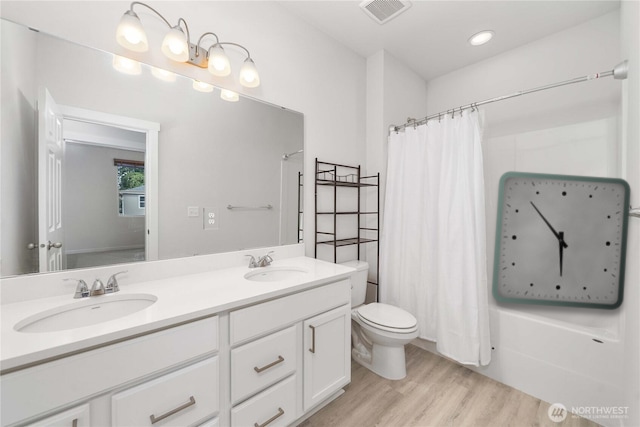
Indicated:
h=5 m=53
